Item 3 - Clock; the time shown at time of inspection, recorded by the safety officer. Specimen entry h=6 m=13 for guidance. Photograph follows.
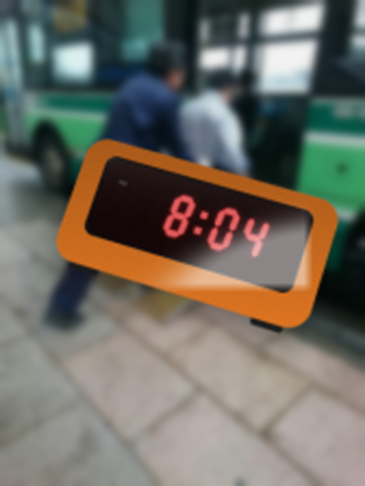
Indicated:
h=8 m=4
